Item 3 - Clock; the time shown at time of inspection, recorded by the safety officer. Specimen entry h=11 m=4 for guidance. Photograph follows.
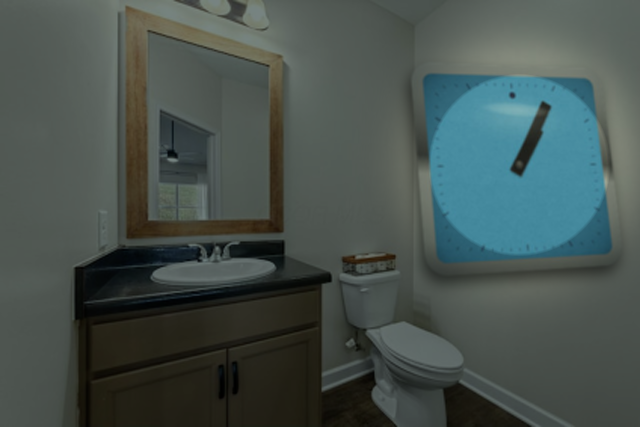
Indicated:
h=1 m=5
